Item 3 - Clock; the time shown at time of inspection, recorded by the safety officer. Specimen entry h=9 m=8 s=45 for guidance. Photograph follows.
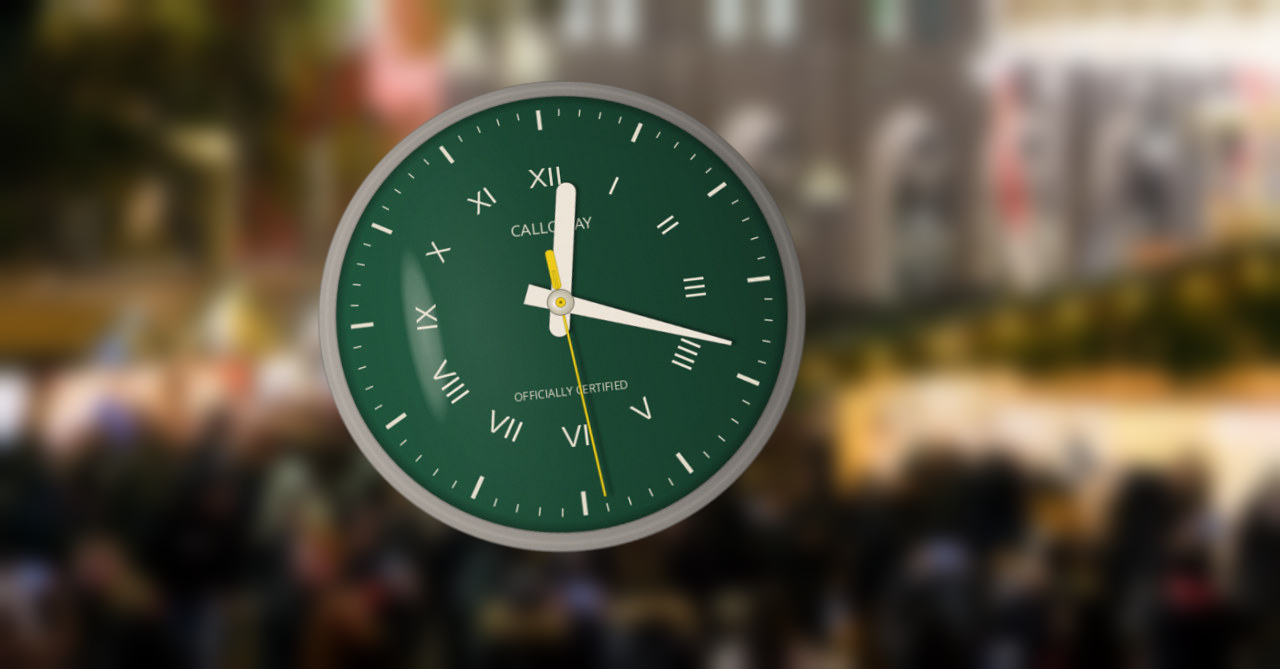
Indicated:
h=12 m=18 s=29
